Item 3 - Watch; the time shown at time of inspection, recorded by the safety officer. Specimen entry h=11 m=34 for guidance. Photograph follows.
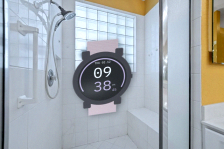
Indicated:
h=9 m=38
